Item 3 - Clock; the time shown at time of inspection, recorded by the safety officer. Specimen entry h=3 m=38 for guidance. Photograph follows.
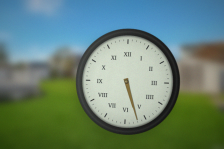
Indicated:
h=5 m=27
